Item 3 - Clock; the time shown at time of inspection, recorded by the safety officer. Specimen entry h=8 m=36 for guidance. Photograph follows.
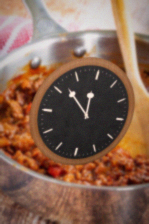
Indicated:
h=11 m=52
